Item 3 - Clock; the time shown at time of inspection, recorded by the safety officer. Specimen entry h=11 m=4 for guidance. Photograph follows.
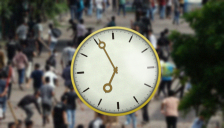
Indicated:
h=6 m=56
